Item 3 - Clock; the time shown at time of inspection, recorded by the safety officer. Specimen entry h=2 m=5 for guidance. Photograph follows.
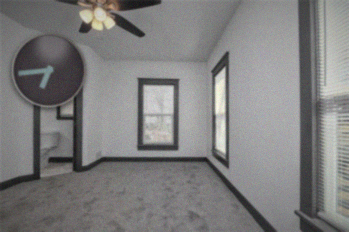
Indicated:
h=6 m=44
